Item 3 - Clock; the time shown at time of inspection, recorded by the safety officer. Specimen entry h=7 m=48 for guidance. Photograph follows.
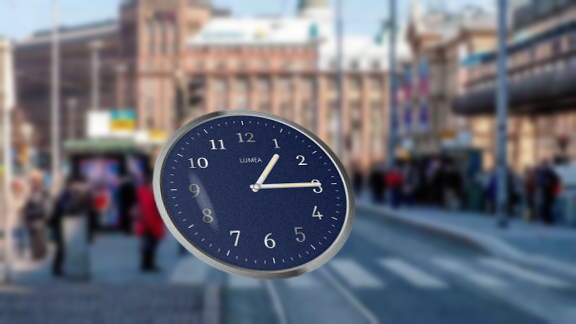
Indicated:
h=1 m=15
